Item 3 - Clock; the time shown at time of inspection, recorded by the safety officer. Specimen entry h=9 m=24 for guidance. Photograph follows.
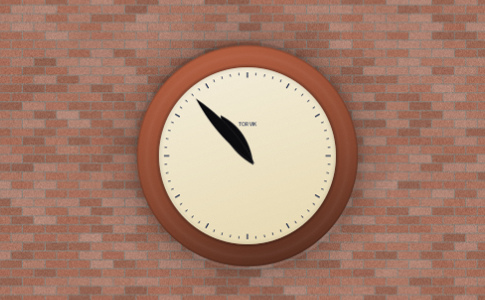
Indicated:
h=10 m=53
